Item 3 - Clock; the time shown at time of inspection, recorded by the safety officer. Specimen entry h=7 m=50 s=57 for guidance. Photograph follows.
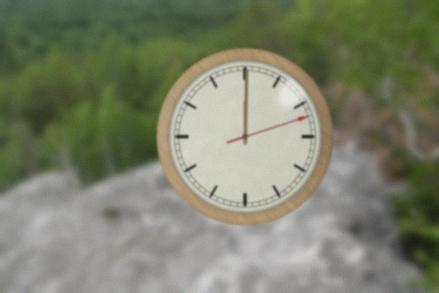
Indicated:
h=12 m=0 s=12
